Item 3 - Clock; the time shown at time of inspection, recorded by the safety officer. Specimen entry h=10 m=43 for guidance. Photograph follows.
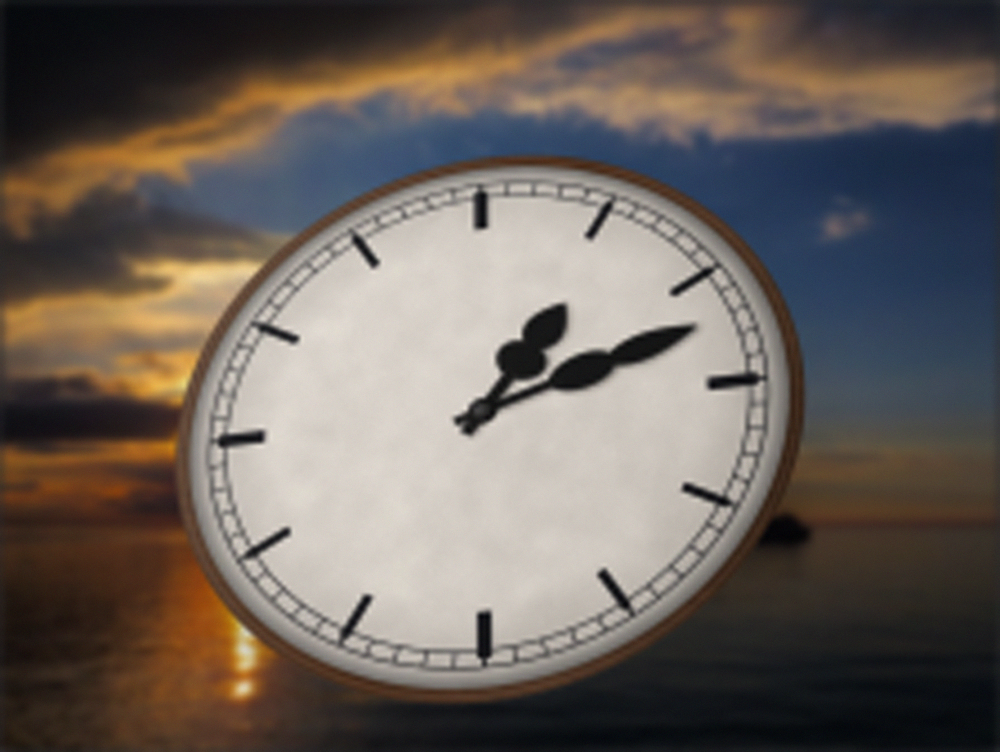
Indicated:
h=1 m=12
